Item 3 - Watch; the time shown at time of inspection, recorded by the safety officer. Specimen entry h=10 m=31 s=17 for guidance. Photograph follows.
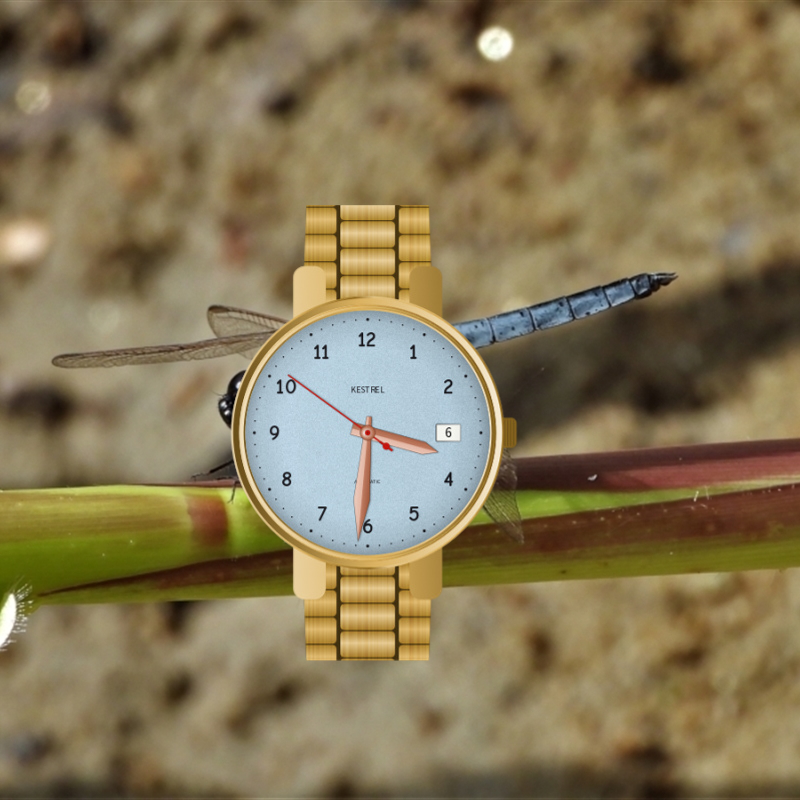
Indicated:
h=3 m=30 s=51
